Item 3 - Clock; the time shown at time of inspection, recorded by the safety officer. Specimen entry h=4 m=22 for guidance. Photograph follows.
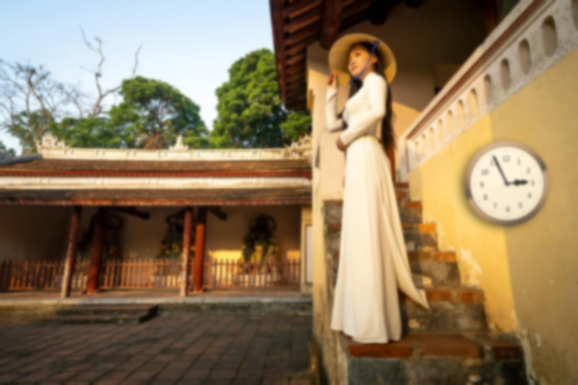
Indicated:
h=2 m=56
